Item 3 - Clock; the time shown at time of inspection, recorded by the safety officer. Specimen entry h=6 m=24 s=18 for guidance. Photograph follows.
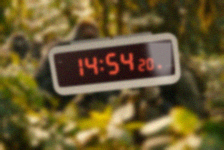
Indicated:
h=14 m=54 s=20
